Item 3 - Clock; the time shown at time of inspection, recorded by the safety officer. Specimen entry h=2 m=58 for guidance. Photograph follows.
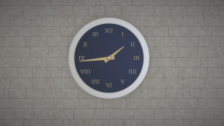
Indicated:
h=1 m=44
